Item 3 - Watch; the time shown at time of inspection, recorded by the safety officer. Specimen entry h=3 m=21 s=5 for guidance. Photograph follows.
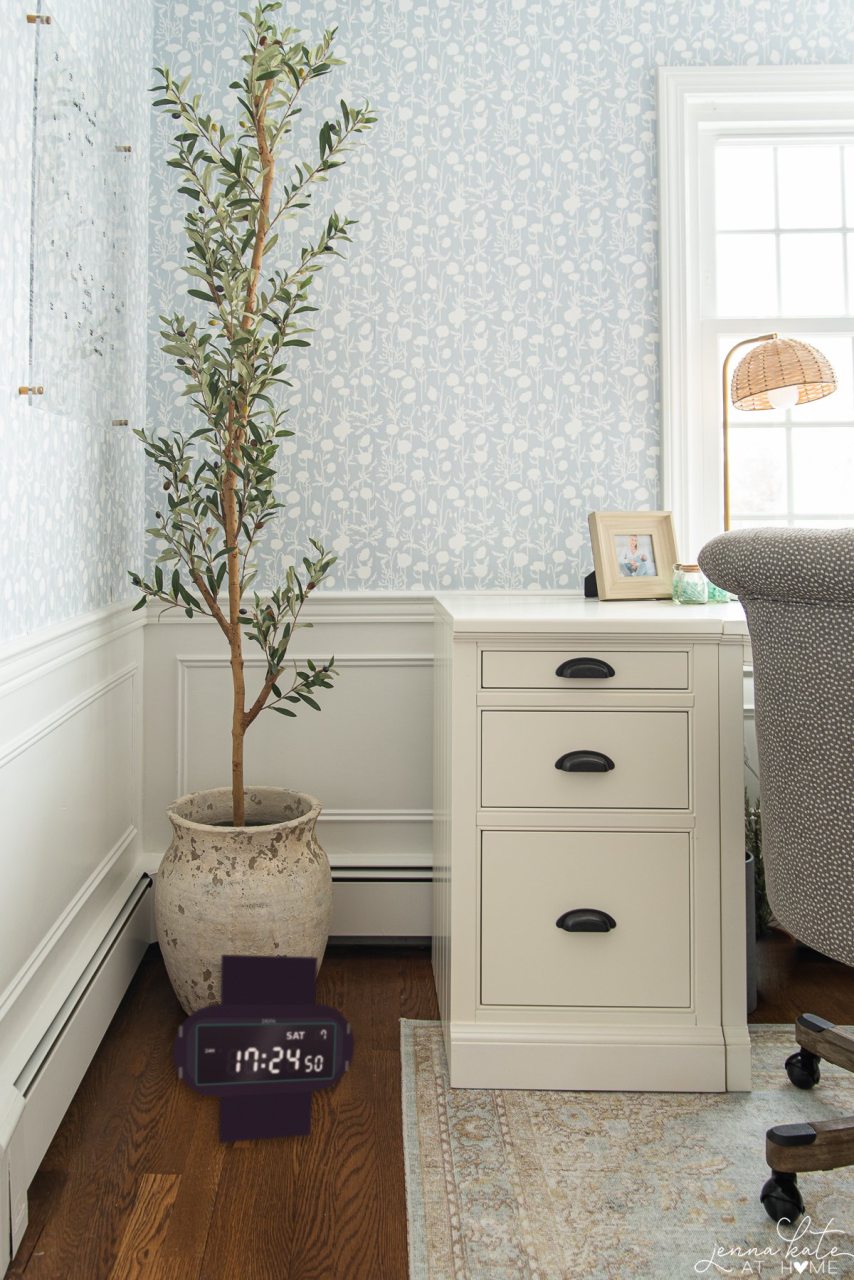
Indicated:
h=17 m=24 s=50
